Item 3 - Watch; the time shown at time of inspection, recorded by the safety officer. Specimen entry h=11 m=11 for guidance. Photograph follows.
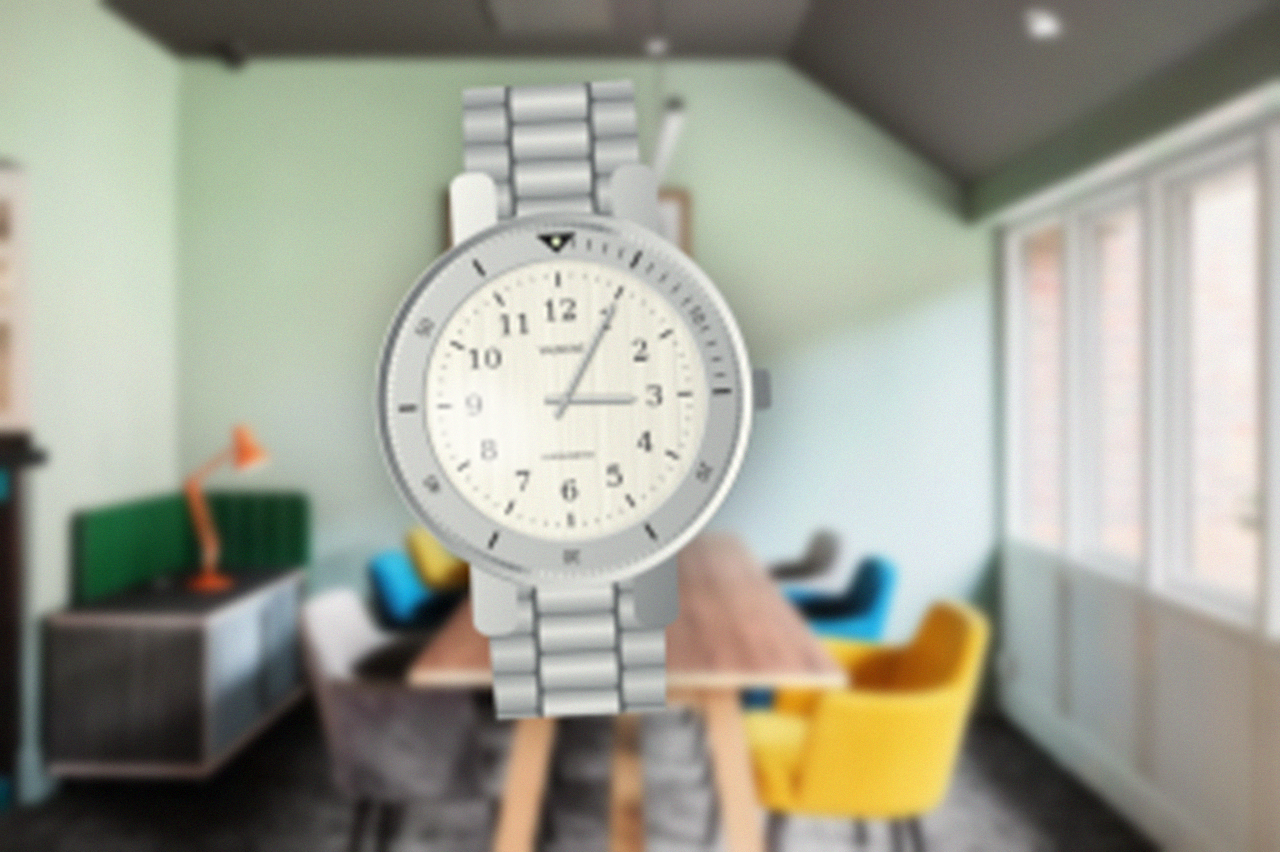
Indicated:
h=3 m=5
